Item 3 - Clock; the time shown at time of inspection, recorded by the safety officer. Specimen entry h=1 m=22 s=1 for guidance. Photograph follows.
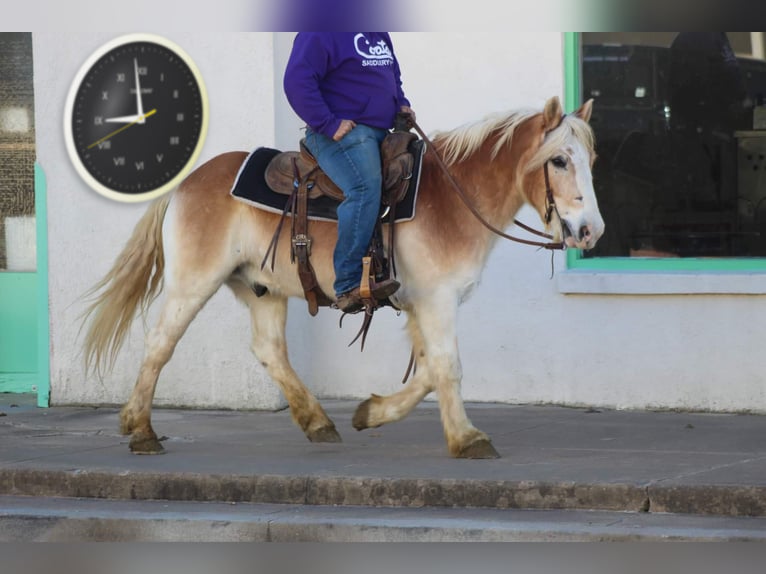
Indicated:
h=8 m=58 s=41
